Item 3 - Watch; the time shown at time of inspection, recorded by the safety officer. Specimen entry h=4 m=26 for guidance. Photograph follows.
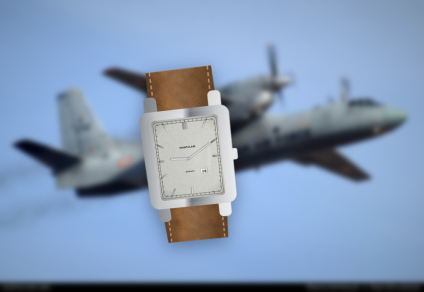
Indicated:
h=9 m=10
